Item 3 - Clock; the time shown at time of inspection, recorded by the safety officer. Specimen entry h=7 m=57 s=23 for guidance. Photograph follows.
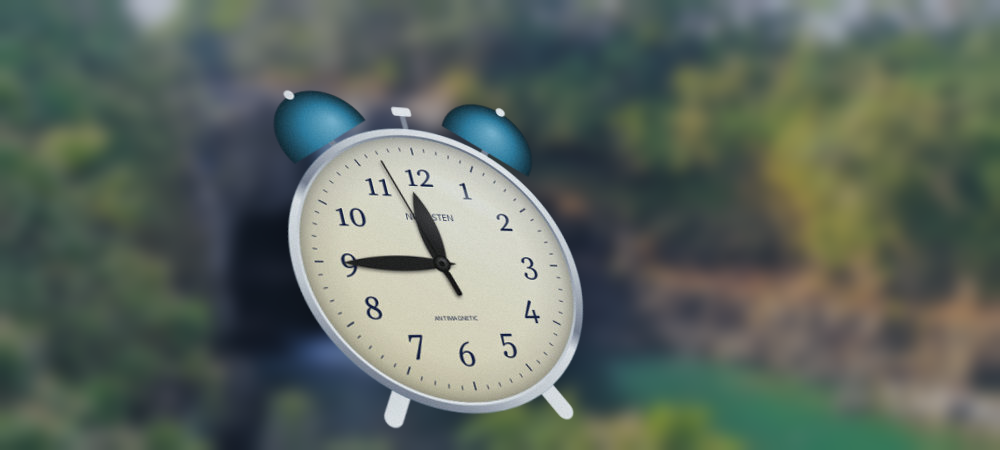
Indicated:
h=11 m=44 s=57
